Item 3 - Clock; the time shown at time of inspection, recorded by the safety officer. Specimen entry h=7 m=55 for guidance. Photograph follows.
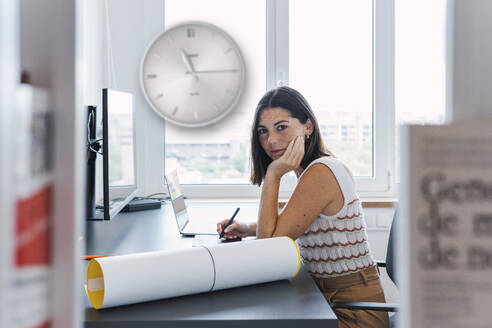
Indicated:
h=11 m=15
